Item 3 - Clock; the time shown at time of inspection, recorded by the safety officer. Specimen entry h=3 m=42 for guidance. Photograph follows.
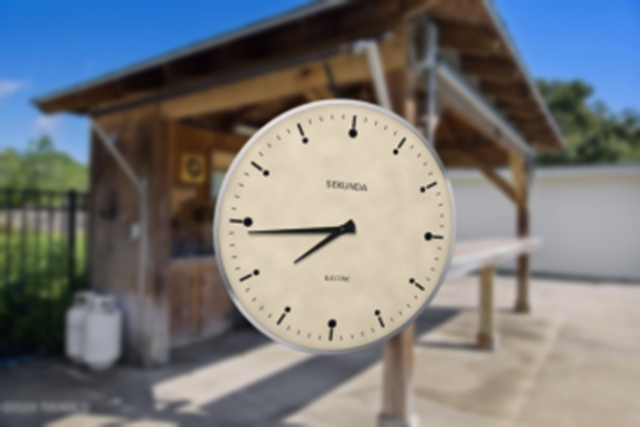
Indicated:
h=7 m=44
